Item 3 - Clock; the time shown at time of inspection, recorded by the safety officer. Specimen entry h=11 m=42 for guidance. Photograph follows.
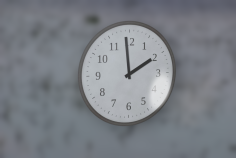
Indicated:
h=1 m=59
